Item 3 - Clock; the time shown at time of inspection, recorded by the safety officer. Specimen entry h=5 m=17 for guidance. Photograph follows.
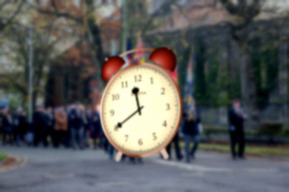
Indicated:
h=11 m=40
